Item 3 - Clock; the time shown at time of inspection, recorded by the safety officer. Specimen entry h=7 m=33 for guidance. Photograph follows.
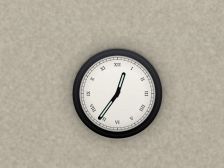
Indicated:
h=12 m=36
